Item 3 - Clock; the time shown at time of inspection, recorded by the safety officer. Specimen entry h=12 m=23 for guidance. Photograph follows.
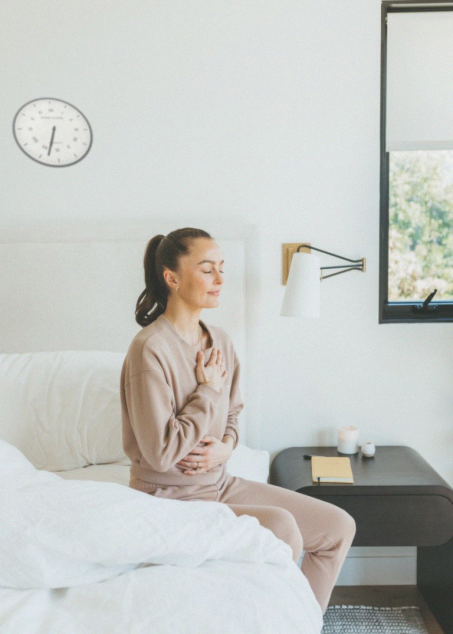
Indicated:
h=6 m=33
